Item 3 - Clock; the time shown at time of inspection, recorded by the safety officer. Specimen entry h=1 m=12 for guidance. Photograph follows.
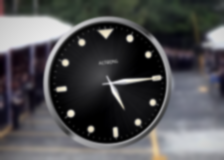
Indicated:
h=5 m=15
